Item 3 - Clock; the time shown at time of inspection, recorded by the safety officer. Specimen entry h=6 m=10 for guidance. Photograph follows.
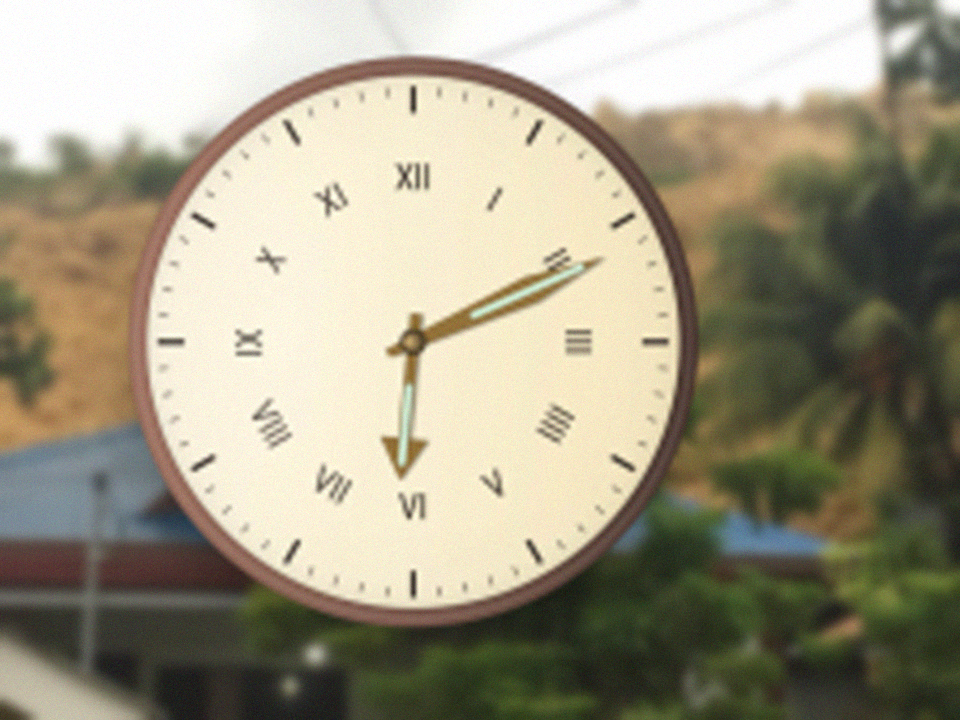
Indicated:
h=6 m=11
